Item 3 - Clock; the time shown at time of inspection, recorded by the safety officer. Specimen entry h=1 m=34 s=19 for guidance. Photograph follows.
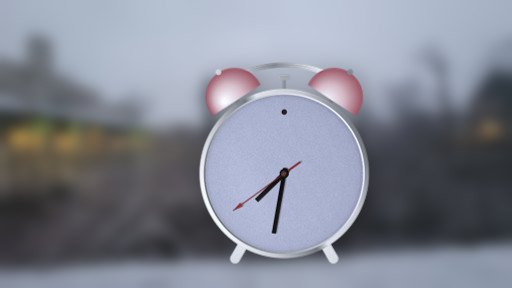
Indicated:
h=7 m=31 s=39
